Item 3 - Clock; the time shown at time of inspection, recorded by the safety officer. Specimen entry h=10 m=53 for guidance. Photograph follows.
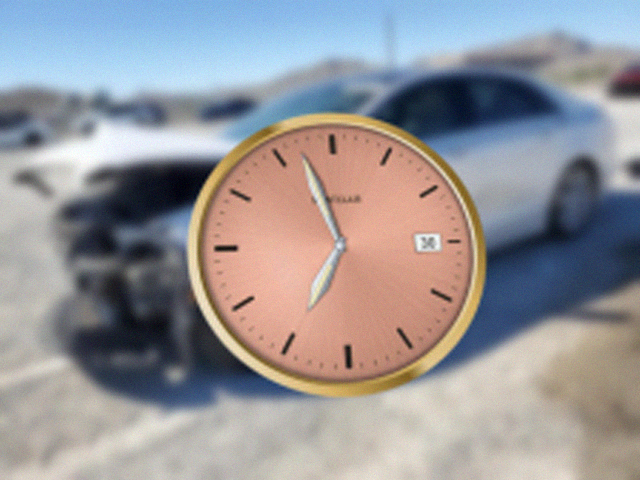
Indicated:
h=6 m=57
